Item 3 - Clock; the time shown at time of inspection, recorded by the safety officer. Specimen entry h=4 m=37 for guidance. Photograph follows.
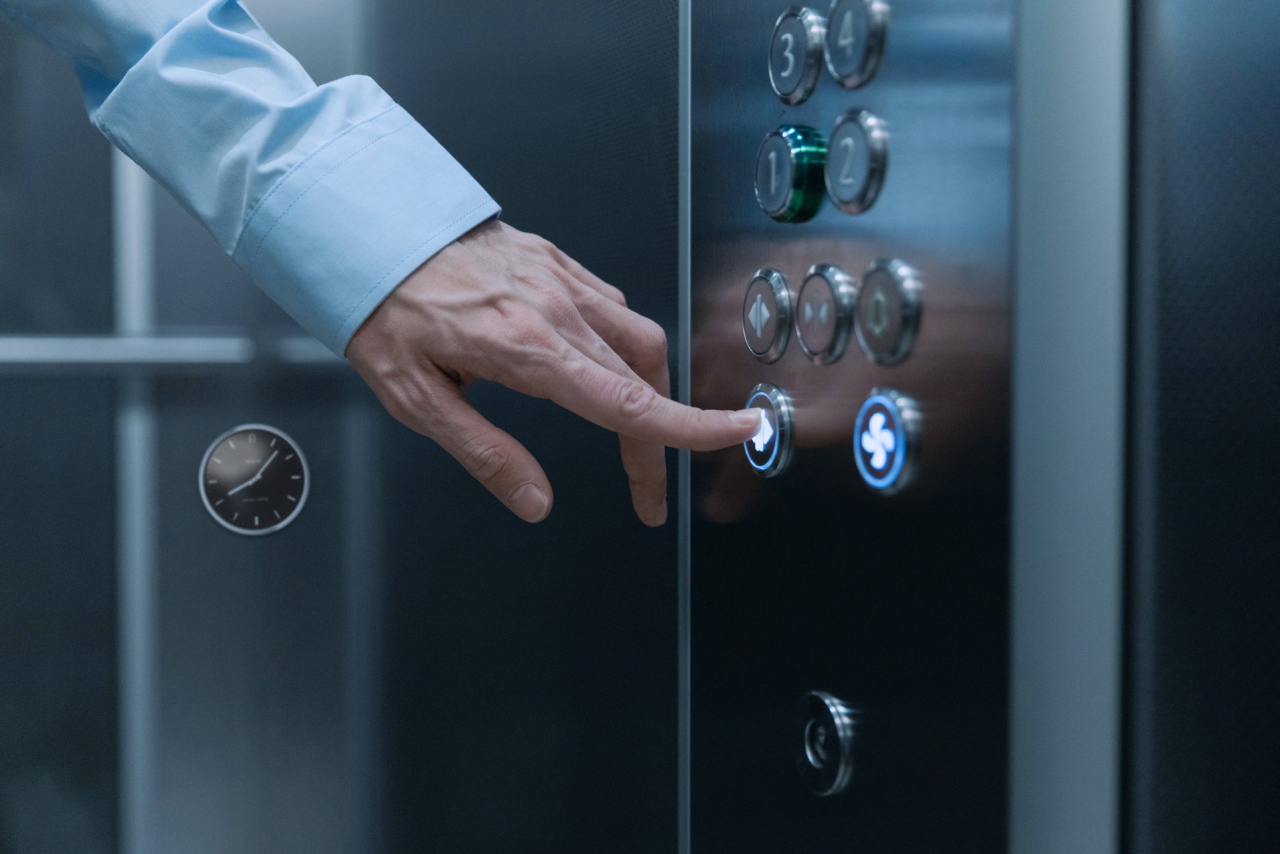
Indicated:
h=8 m=7
